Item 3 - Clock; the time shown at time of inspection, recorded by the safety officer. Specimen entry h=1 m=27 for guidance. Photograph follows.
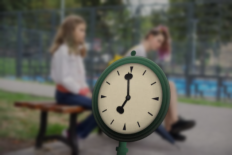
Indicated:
h=6 m=59
